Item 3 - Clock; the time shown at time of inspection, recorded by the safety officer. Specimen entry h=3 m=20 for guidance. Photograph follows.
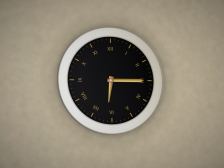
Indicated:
h=6 m=15
